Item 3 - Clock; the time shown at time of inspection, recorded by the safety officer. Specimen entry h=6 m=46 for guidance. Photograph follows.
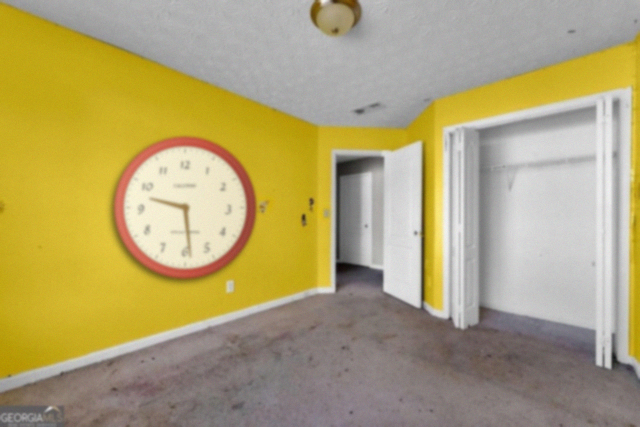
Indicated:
h=9 m=29
